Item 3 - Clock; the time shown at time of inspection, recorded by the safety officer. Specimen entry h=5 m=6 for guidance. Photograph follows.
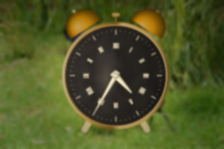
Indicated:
h=4 m=35
